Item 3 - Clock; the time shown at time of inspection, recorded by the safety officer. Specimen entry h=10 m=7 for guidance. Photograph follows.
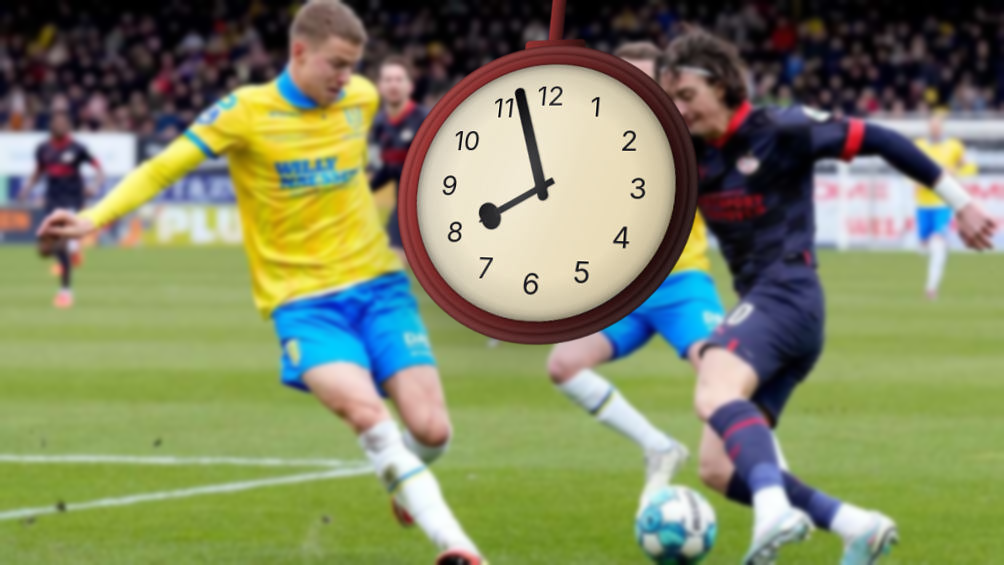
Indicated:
h=7 m=57
